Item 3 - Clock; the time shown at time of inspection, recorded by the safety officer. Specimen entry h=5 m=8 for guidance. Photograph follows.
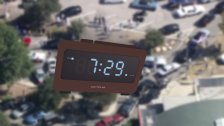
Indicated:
h=7 m=29
